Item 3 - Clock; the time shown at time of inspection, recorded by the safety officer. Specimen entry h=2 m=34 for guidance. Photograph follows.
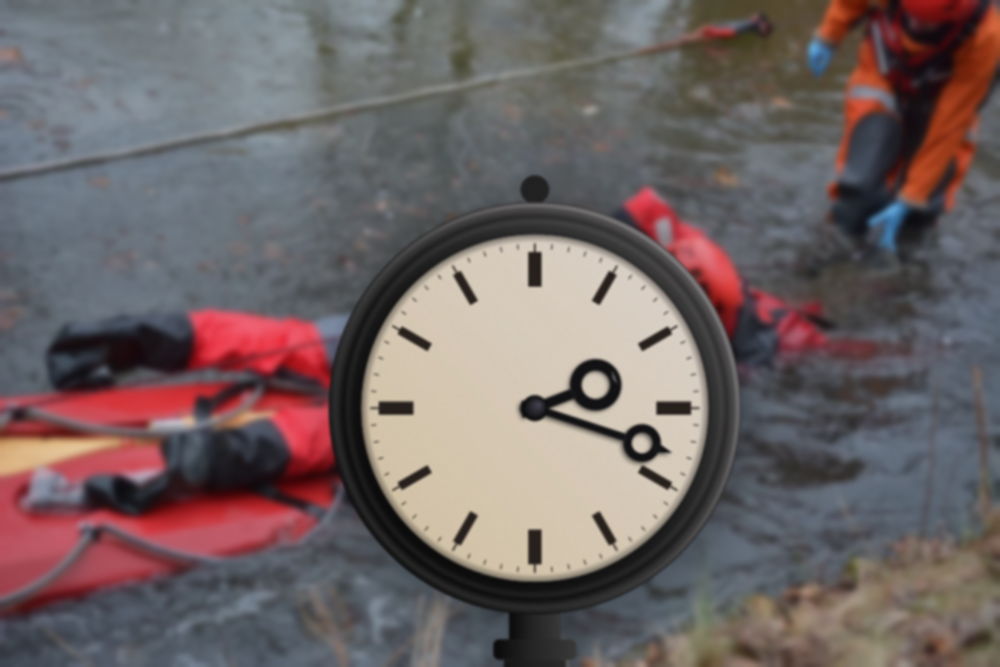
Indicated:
h=2 m=18
